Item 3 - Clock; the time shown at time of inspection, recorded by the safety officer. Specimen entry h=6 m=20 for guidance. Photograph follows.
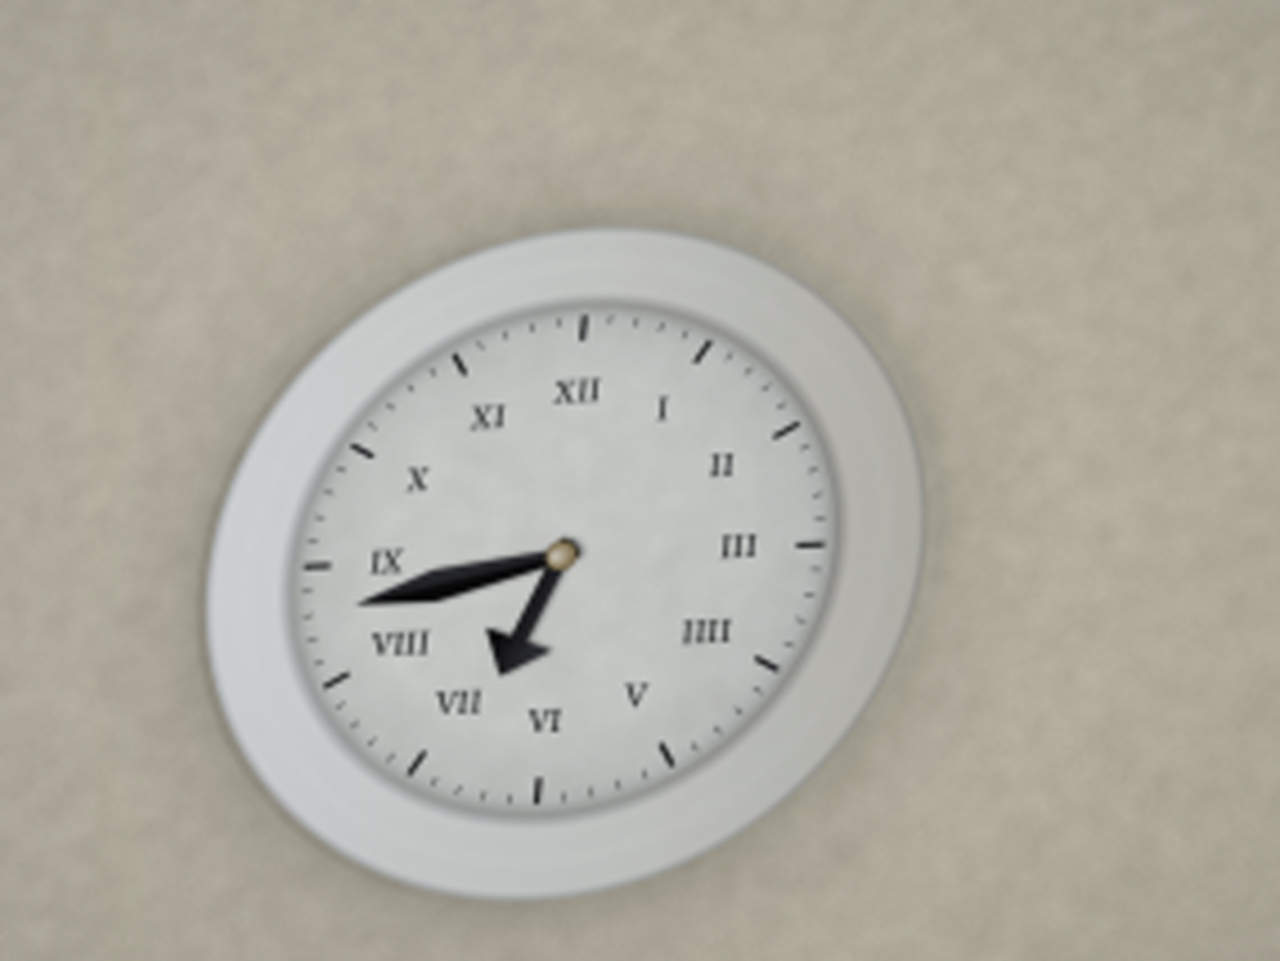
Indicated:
h=6 m=43
